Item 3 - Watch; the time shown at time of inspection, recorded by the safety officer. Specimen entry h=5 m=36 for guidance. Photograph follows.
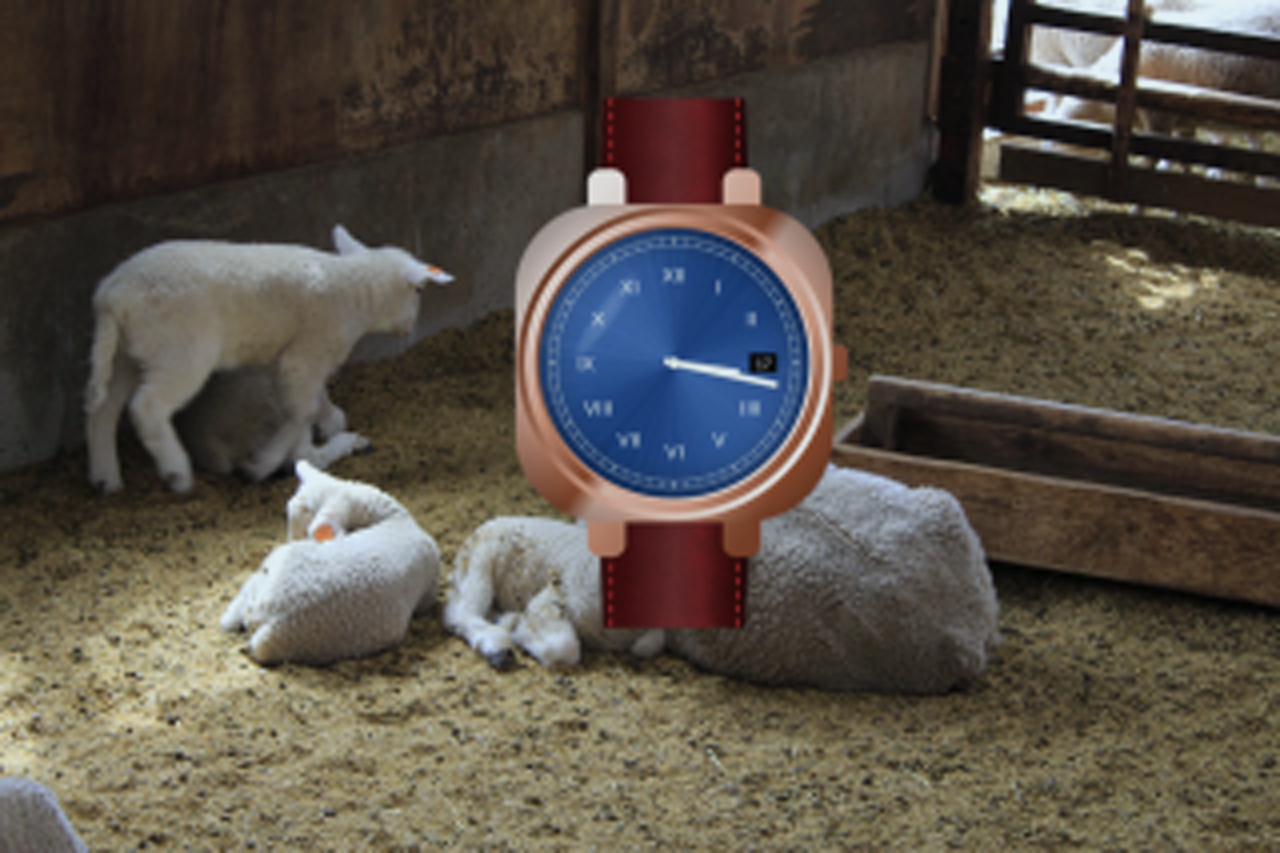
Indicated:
h=3 m=17
